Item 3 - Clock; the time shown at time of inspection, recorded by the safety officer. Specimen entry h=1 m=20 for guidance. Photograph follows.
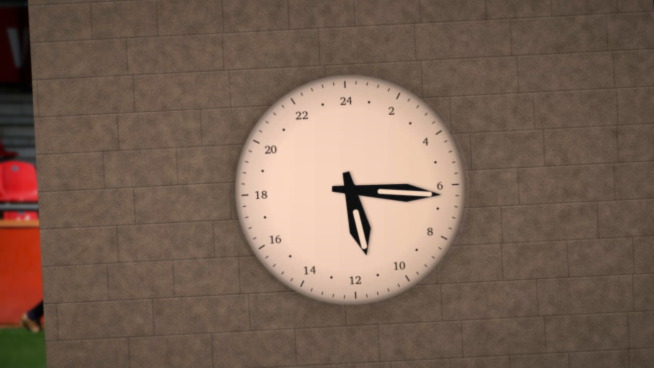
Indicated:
h=11 m=16
